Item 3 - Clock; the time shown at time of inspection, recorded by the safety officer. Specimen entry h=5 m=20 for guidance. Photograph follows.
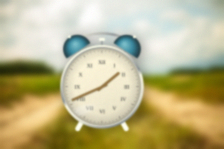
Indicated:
h=1 m=41
